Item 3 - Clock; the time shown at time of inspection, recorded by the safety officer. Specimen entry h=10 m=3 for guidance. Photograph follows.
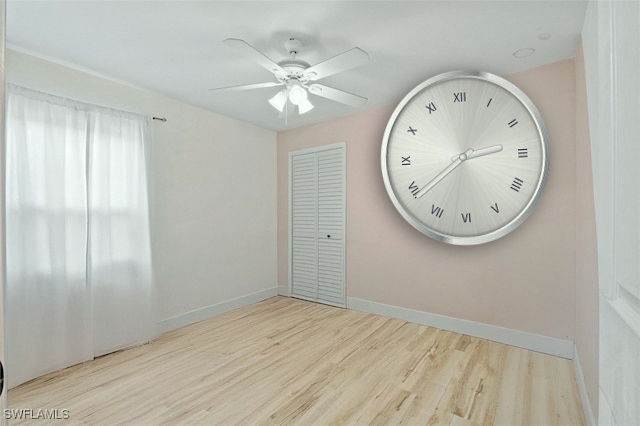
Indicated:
h=2 m=39
